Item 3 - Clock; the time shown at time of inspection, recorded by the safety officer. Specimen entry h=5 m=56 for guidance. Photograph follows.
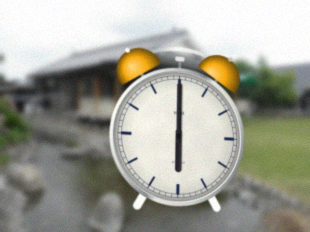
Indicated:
h=6 m=0
